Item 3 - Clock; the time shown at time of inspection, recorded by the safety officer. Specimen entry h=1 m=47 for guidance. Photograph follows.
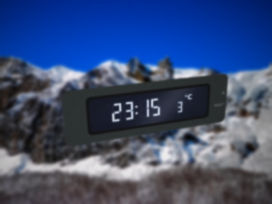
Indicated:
h=23 m=15
